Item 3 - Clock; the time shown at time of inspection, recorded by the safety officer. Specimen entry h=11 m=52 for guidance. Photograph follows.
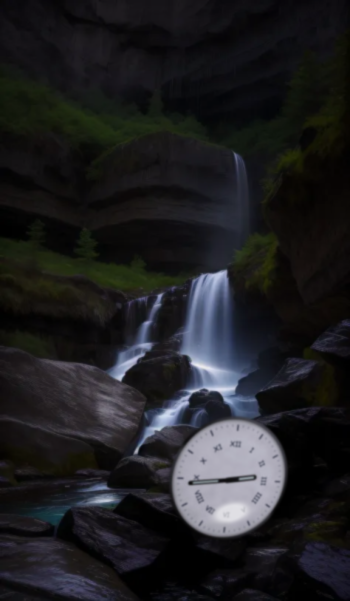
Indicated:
h=2 m=44
